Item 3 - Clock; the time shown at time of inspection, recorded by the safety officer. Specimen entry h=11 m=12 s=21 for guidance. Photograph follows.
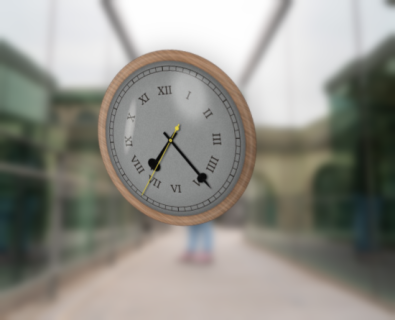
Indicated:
h=7 m=23 s=36
